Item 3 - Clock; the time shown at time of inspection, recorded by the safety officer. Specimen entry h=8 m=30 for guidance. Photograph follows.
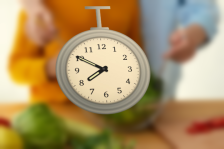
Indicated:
h=7 m=50
